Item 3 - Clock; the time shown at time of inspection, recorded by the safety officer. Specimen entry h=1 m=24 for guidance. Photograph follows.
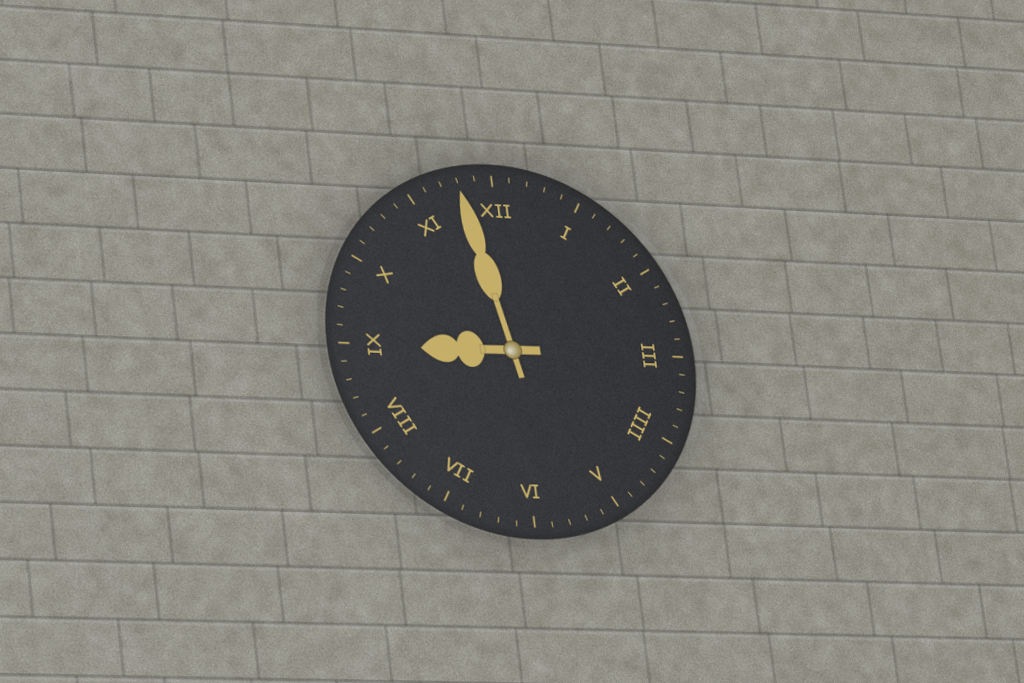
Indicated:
h=8 m=58
